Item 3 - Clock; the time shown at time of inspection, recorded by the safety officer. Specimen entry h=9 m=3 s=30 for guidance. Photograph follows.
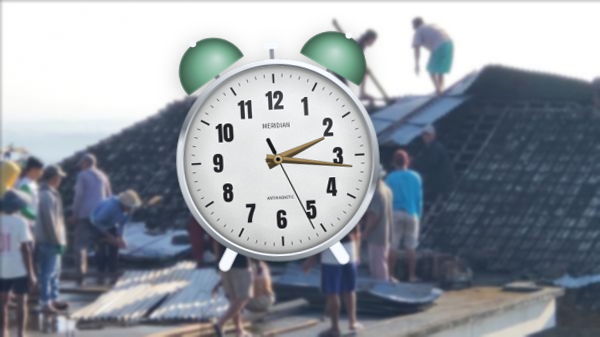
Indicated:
h=2 m=16 s=26
